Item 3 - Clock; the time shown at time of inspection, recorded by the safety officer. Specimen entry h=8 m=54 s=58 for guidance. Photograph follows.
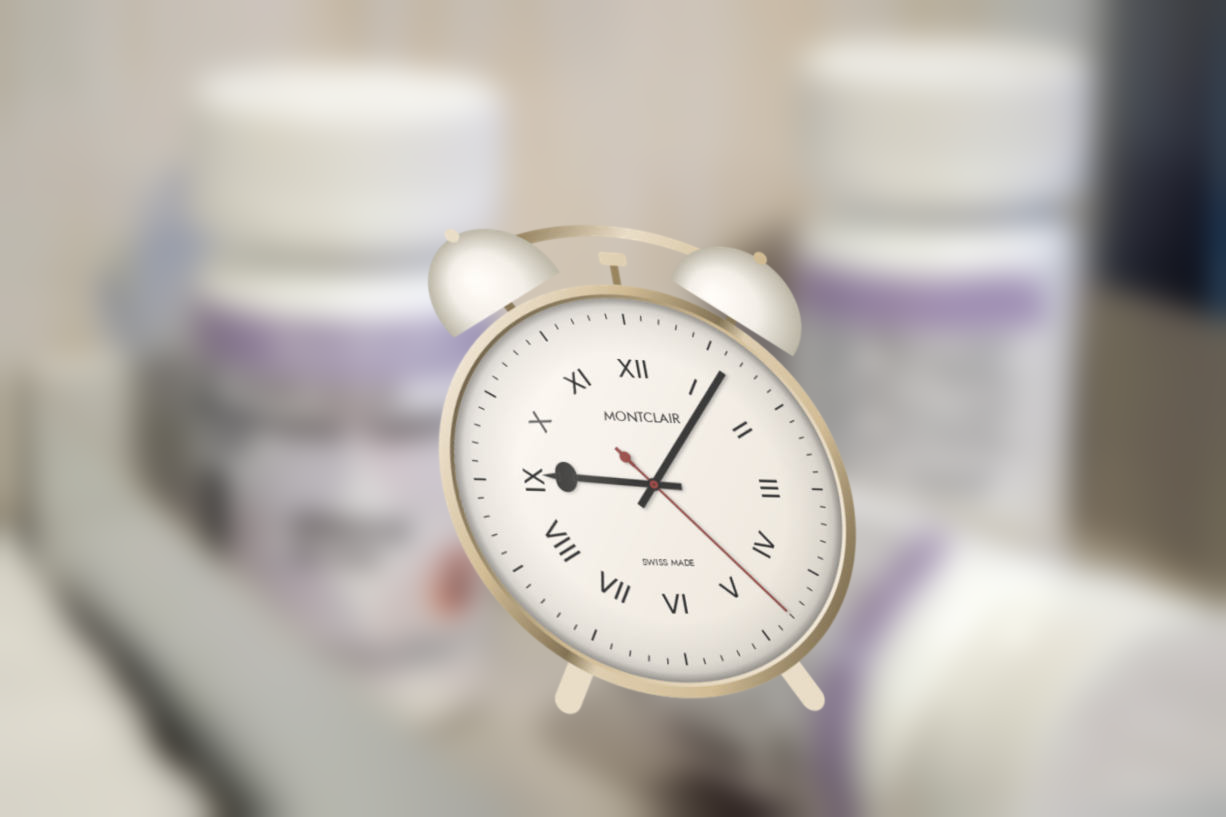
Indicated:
h=9 m=6 s=23
